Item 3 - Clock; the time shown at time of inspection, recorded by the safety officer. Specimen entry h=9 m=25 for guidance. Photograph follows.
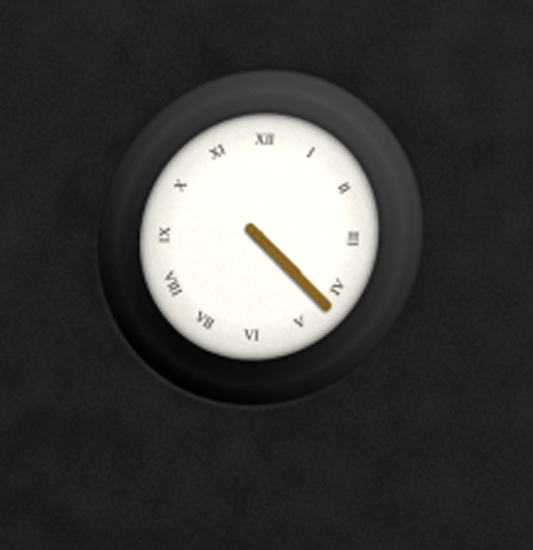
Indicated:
h=4 m=22
